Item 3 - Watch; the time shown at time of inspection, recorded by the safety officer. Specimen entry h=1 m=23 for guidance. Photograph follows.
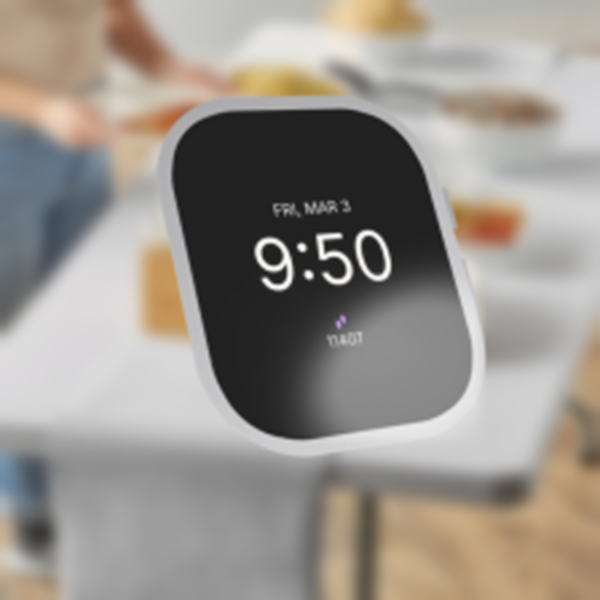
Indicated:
h=9 m=50
